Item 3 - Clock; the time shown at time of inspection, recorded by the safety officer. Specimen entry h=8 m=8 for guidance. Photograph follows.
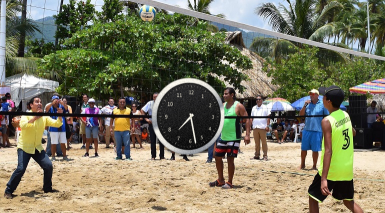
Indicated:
h=7 m=28
